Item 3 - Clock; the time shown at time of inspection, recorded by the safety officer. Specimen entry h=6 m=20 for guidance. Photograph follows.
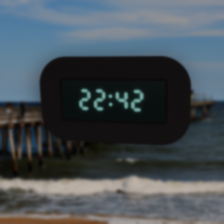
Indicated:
h=22 m=42
